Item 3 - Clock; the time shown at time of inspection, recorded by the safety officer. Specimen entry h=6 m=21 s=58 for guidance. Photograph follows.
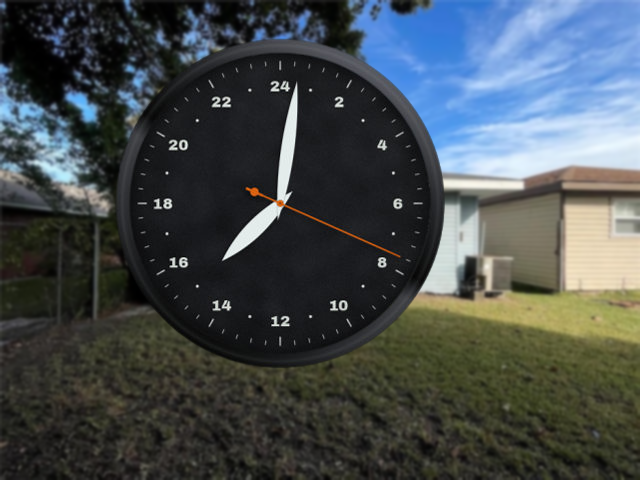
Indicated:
h=15 m=1 s=19
